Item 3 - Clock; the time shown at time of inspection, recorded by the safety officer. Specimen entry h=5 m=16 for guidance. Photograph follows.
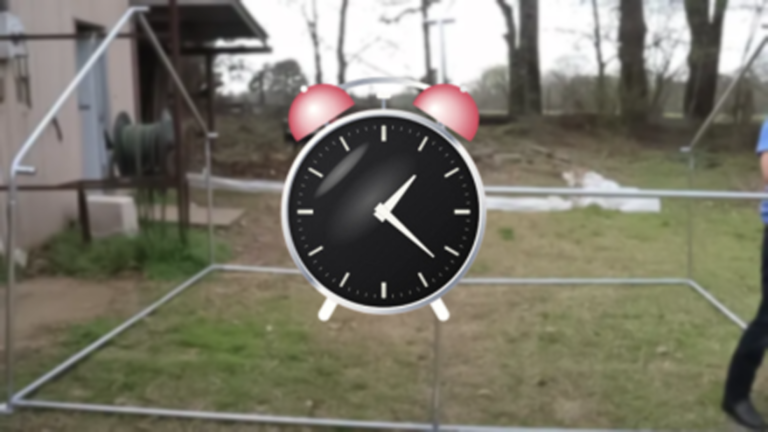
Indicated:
h=1 m=22
